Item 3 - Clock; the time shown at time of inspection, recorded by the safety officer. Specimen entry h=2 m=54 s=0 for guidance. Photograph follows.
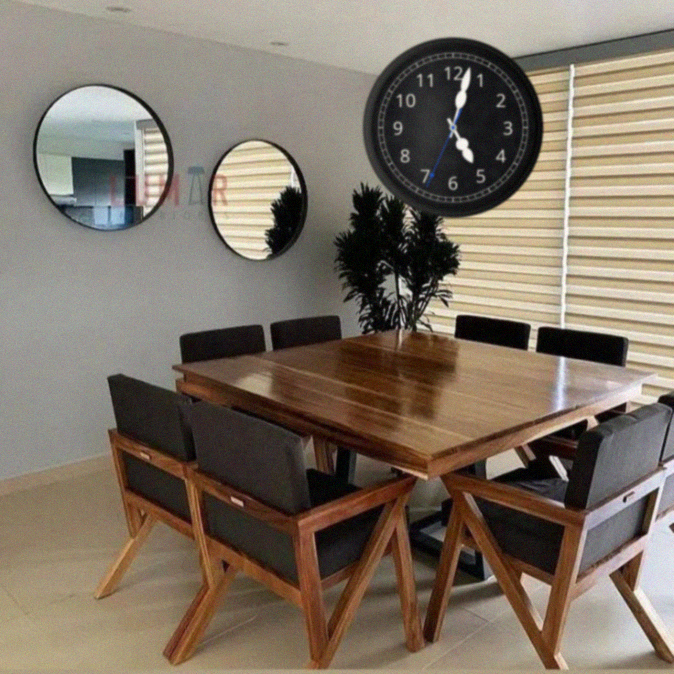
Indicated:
h=5 m=2 s=34
